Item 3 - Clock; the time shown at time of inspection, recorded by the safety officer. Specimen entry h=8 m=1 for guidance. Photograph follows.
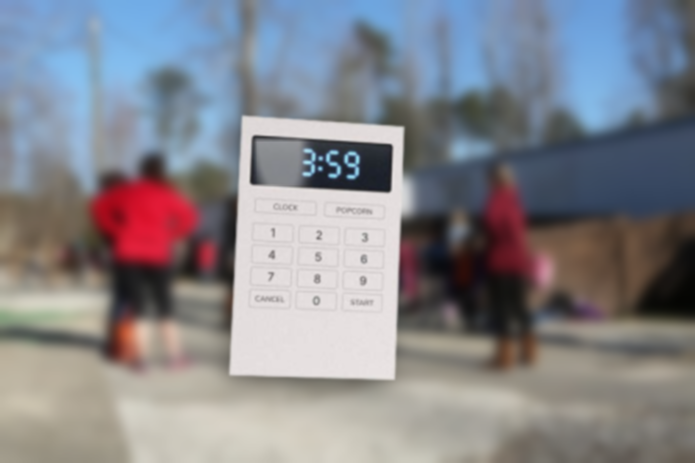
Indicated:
h=3 m=59
